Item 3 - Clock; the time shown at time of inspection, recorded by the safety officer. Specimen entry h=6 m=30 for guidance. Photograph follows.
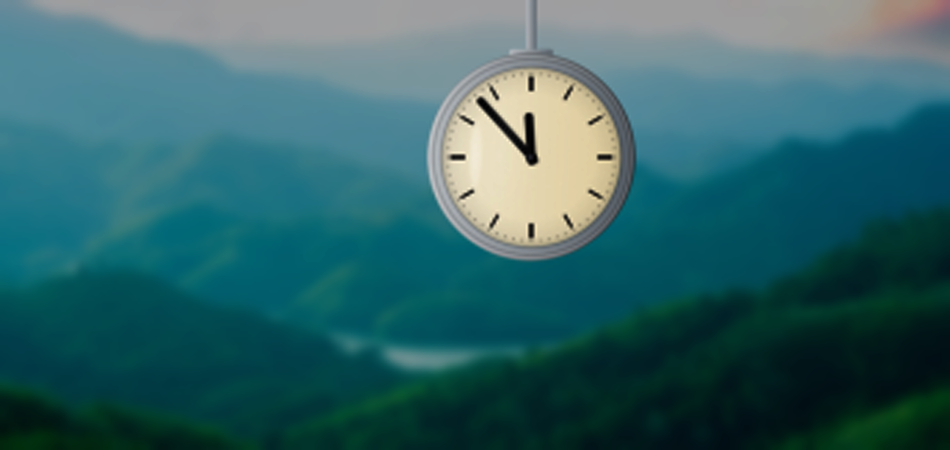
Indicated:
h=11 m=53
